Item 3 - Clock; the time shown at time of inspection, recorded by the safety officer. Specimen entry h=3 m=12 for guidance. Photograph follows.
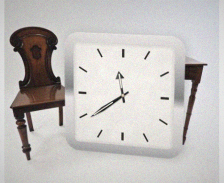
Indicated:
h=11 m=39
